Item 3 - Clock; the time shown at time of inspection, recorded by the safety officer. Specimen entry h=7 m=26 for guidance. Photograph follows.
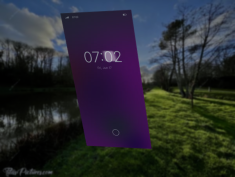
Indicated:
h=7 m=2
